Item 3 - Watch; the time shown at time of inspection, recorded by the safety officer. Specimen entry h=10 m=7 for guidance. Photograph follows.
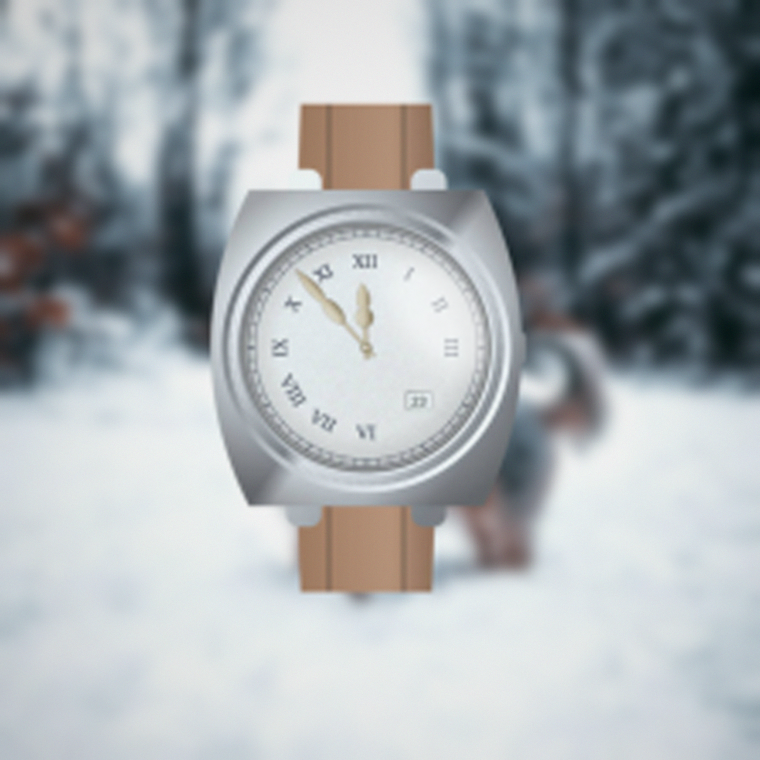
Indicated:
h=11 m=53
